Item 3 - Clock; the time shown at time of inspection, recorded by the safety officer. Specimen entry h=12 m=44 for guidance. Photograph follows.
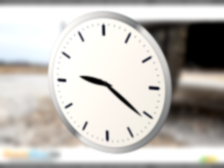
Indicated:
h=9 m=21
